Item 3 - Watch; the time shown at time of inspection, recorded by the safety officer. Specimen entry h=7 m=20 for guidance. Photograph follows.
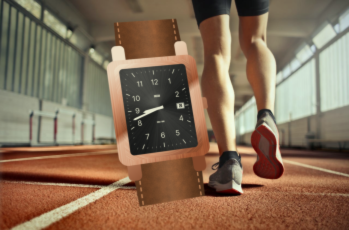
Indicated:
h=8 m=42
